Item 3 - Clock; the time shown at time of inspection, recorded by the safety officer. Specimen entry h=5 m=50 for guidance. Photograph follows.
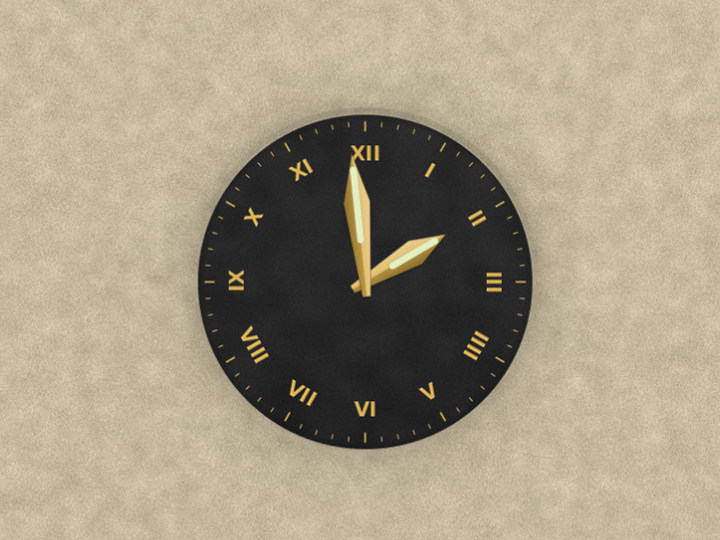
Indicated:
h=1 m=59
